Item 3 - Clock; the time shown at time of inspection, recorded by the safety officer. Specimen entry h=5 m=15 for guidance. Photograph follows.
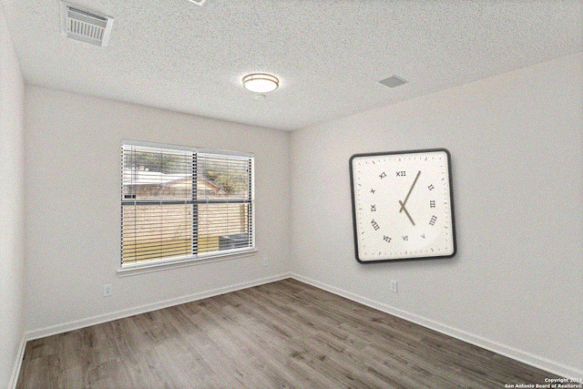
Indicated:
h=5 m=5
